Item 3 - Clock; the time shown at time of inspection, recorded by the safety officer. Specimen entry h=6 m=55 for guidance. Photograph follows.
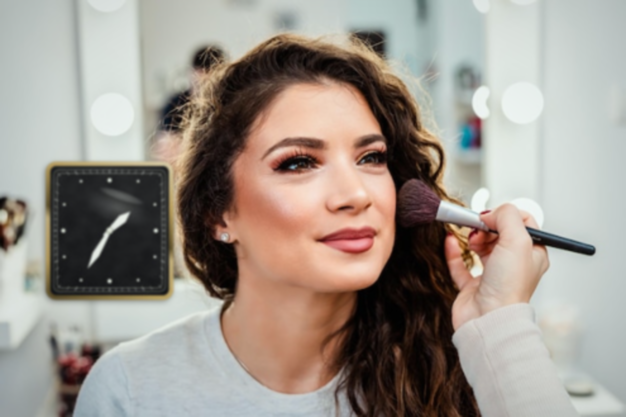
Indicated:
h=1 m=35
